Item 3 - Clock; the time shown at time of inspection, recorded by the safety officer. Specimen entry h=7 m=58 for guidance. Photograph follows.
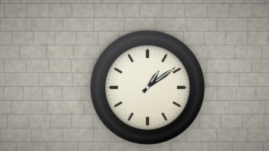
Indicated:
h=1 m=9
